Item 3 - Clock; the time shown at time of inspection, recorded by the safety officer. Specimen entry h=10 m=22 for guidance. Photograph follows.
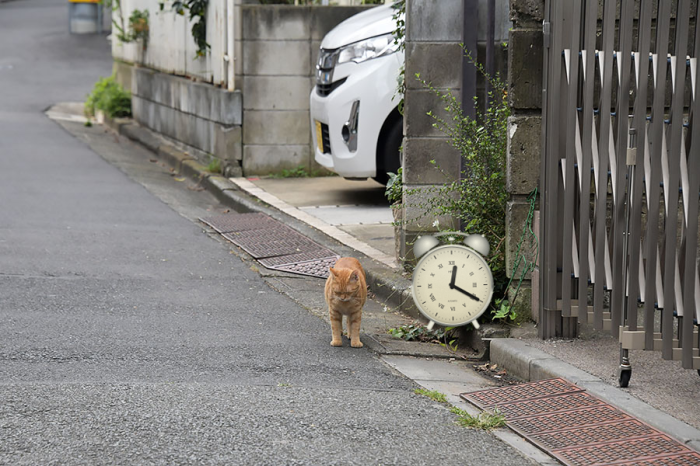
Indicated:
h=12 m=20
